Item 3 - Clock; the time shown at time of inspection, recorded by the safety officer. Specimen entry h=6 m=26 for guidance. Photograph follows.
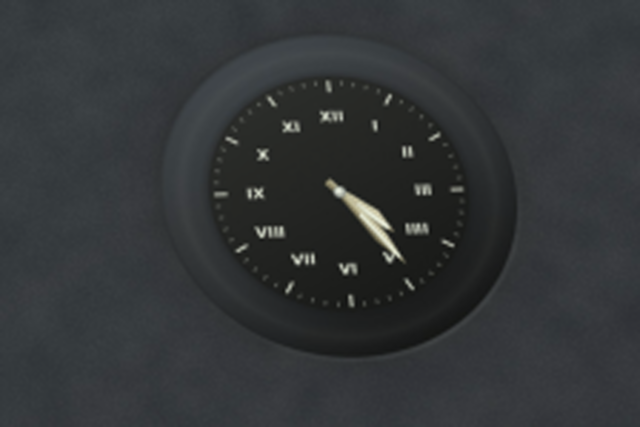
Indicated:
h=4 m=24
